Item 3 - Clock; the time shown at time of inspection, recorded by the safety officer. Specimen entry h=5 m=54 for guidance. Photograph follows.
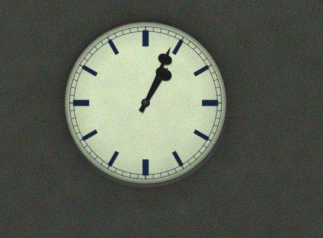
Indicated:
h=1 m=4
